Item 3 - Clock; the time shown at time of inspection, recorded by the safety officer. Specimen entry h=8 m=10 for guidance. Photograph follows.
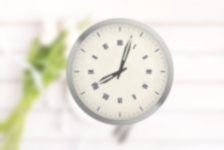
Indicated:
h=8 m=3
